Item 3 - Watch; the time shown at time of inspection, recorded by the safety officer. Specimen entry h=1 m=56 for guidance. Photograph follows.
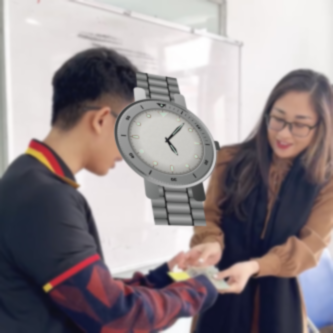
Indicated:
h=5 m=7
